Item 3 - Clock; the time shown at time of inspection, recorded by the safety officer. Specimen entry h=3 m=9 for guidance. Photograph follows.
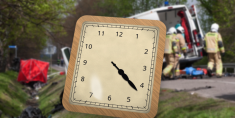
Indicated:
h=4 m=22
